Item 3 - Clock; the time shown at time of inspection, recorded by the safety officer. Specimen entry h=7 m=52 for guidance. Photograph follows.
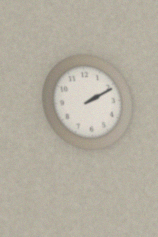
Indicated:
h=2 m=11
